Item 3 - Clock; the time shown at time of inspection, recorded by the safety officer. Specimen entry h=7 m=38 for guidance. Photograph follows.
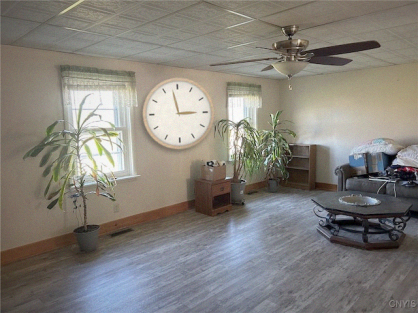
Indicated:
h=2 m=58
